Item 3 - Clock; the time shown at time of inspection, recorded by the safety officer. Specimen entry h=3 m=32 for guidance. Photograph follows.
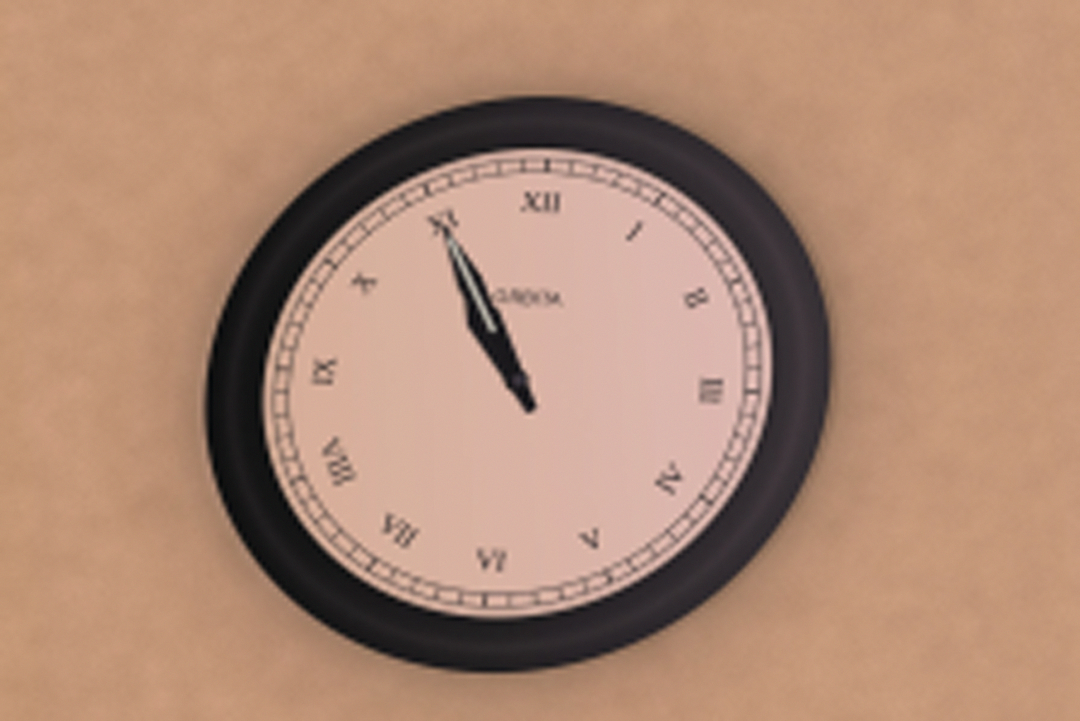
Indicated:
h=10 m=55
